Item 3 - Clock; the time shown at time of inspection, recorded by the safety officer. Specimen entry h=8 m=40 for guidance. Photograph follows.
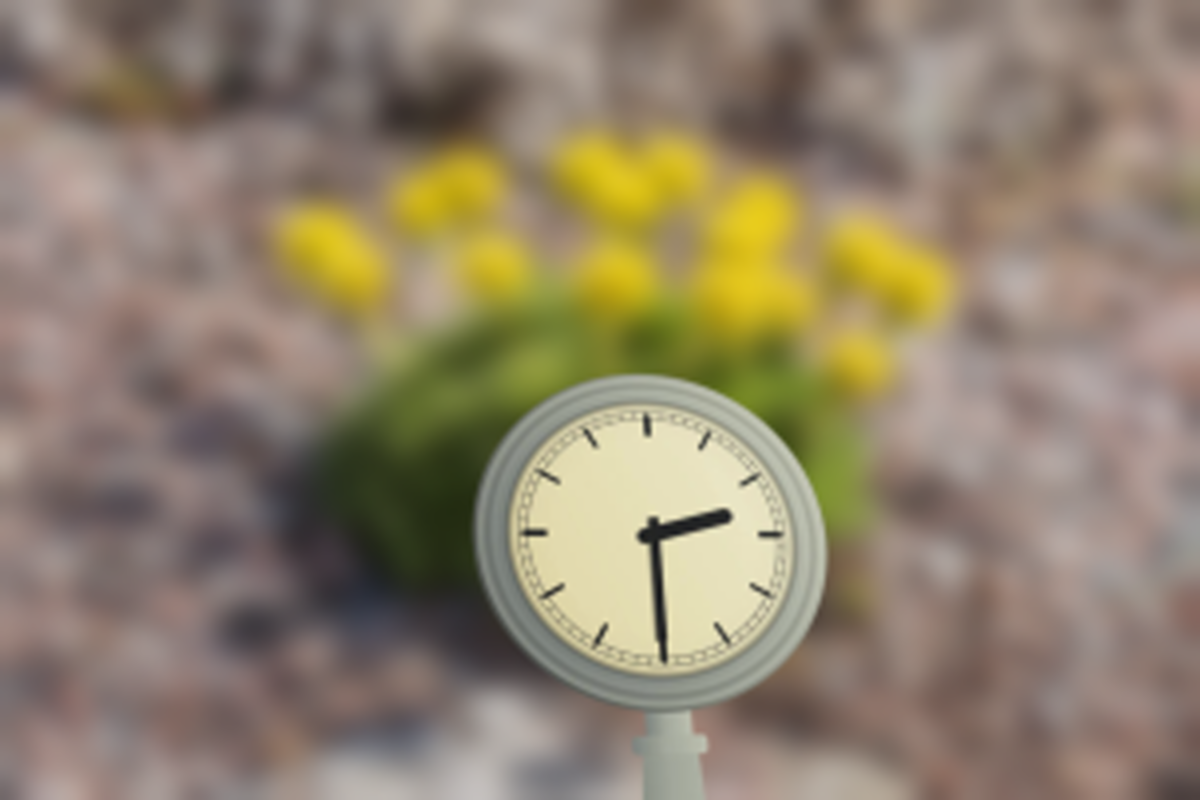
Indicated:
h=2 m=30
